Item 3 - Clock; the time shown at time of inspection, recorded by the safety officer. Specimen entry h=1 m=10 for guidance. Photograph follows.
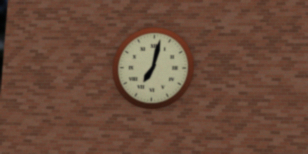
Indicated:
h=7 m=2
